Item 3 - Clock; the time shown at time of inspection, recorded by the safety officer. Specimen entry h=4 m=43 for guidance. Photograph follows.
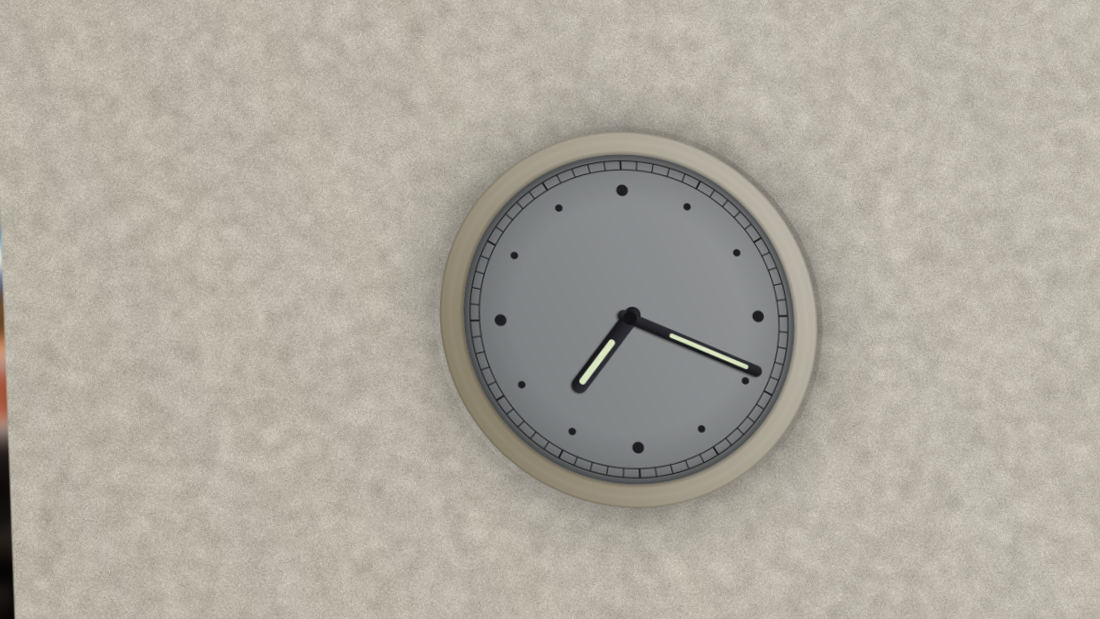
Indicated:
h=7 m=19
